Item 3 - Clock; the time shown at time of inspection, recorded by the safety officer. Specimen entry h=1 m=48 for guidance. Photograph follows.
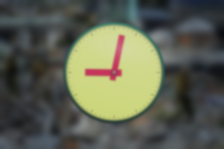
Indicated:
h=9 m=2
